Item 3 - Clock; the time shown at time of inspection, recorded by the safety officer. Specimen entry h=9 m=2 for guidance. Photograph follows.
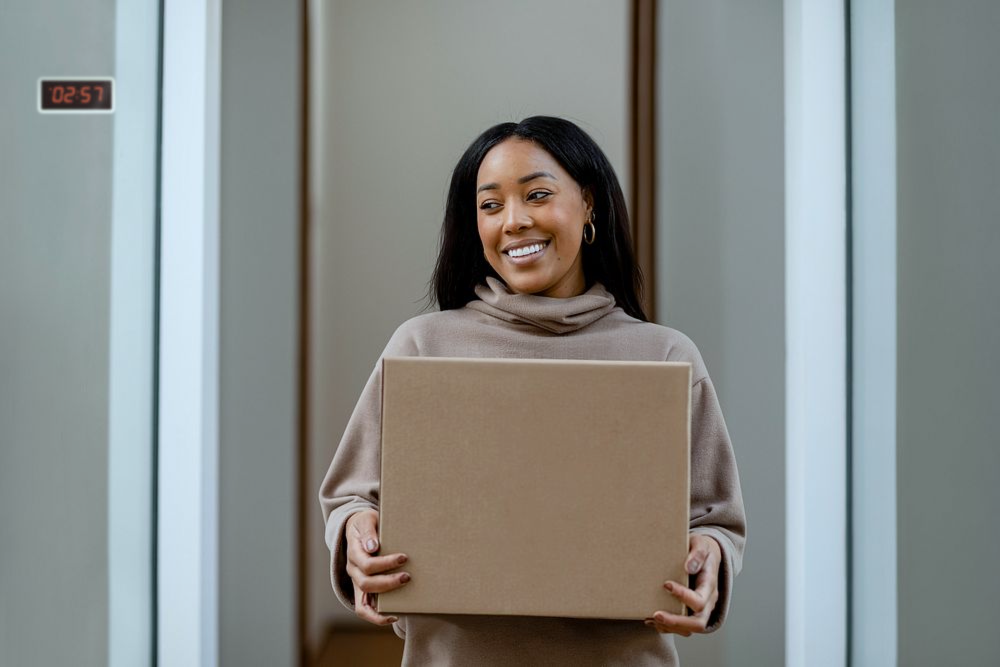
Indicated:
h=2 m=57
